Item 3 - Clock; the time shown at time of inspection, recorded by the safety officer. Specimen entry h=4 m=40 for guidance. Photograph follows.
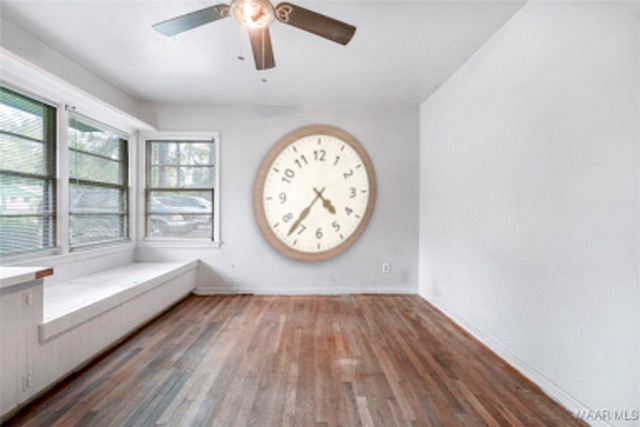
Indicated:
h=4 m=37
